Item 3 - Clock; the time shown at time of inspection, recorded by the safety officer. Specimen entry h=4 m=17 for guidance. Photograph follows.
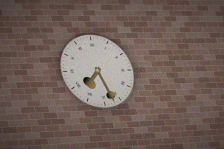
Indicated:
h=7 m=27
